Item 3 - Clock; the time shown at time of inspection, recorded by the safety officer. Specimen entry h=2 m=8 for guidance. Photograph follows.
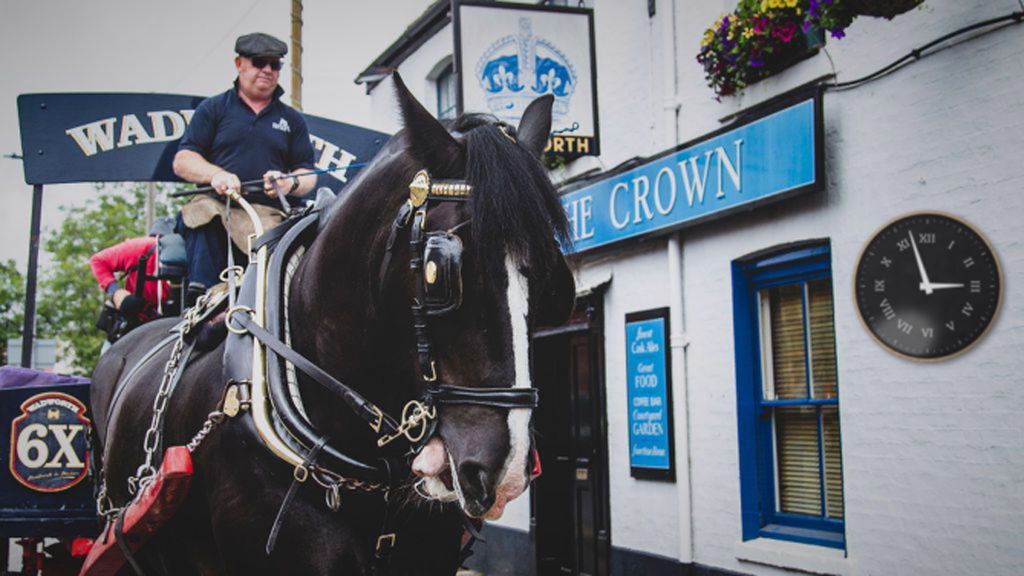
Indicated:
h=2 m=57
